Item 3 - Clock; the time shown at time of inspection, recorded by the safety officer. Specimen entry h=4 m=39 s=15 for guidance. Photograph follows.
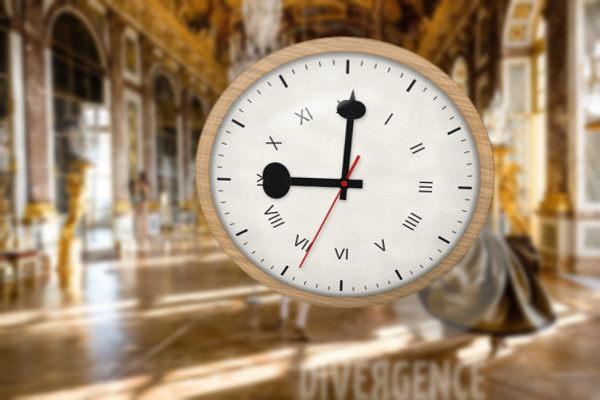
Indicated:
h=9 m=0 s=34
